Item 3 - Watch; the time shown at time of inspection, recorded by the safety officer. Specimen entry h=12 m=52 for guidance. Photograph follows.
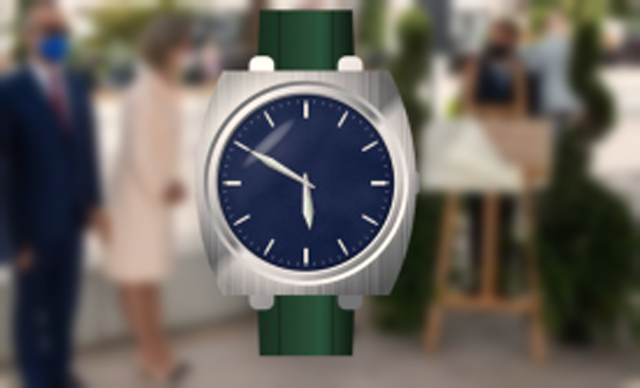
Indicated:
h=5 m=50
